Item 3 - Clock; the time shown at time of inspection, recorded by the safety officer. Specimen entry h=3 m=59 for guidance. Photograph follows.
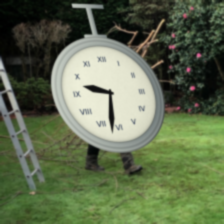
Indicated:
h=9 m=32
